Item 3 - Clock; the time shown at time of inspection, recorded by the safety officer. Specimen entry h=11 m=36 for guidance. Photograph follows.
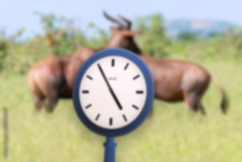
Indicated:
h=4 m=55
